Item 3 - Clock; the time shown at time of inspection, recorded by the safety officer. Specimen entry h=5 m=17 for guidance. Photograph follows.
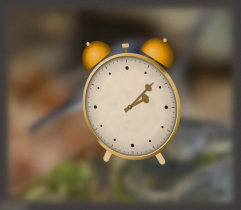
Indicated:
h=2 m=8
